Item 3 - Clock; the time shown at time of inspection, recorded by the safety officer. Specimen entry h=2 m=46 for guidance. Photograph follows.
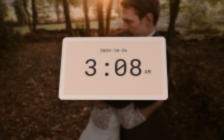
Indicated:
h=3 m=8
